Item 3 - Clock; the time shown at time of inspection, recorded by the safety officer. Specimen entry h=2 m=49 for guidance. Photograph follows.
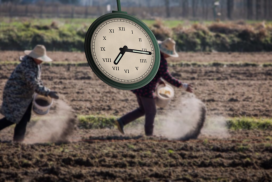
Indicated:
h=7 m=16
